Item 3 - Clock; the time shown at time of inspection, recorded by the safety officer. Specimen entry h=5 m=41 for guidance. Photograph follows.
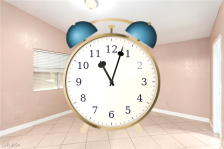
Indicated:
h=11 m=3
